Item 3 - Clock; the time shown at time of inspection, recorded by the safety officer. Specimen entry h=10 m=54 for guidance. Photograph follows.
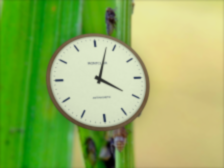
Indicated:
h=4 m=3
